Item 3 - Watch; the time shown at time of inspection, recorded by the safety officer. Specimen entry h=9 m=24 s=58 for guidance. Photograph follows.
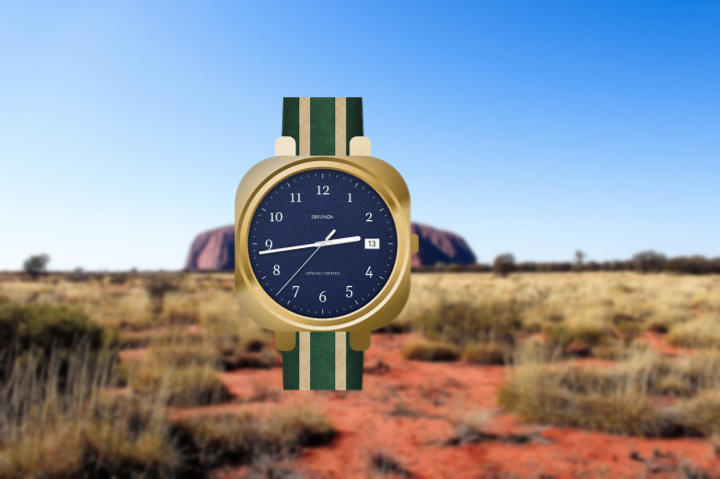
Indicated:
h=2 m=43 s=37
